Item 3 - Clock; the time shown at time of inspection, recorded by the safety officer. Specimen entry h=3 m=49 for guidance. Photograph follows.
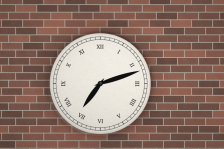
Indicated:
h=7 m=12
